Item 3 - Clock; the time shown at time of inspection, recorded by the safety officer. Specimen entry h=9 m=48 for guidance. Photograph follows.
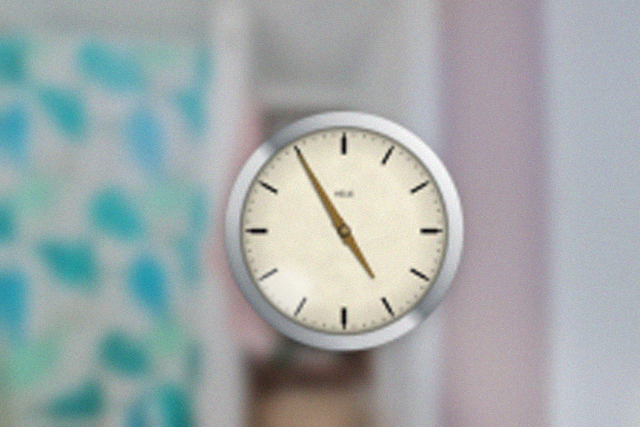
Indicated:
h=4 m=55
